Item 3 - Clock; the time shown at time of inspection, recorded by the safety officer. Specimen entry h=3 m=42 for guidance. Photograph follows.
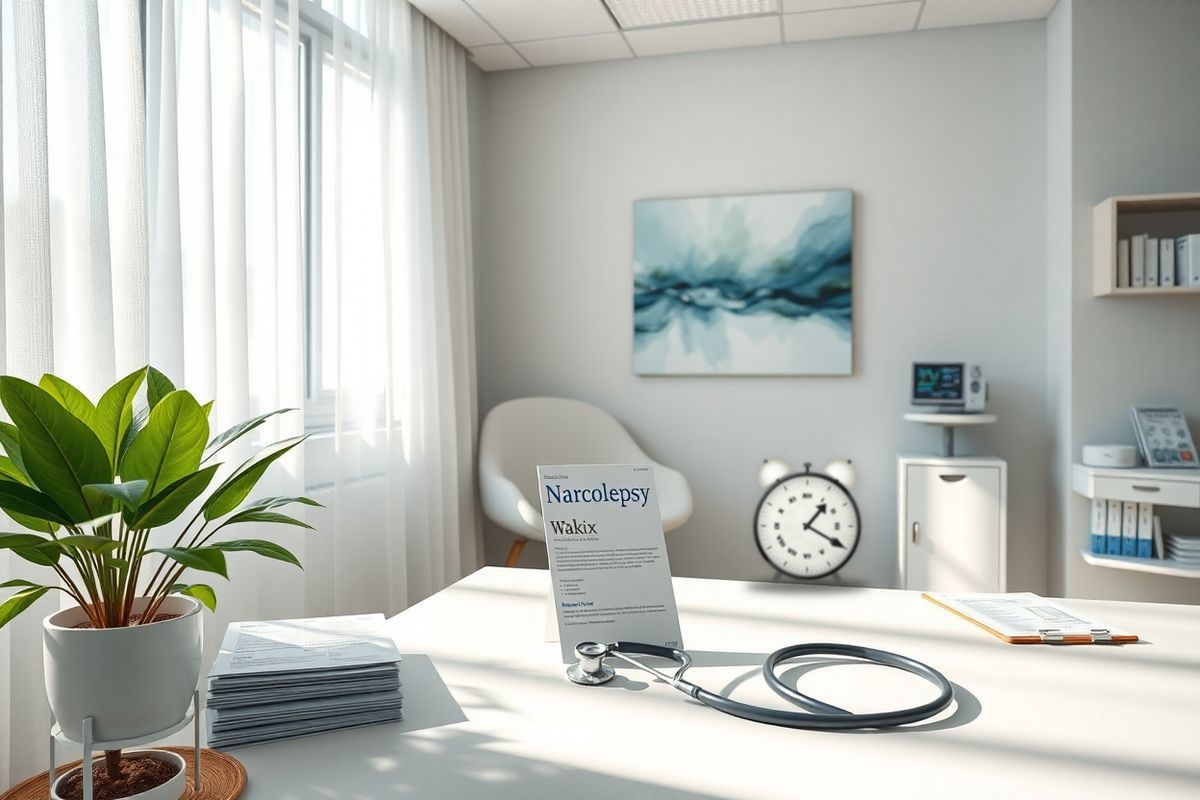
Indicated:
h=1 m=20
